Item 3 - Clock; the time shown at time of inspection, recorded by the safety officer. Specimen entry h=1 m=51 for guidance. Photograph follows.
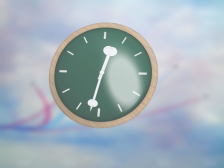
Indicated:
h=12 m=32
